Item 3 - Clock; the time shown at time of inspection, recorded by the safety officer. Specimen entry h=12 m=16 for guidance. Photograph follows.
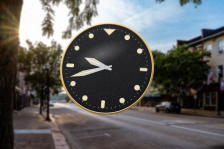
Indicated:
h=9 m=42
